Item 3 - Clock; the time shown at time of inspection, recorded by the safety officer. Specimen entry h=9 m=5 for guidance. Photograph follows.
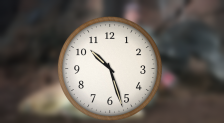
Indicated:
h=10 m=27
